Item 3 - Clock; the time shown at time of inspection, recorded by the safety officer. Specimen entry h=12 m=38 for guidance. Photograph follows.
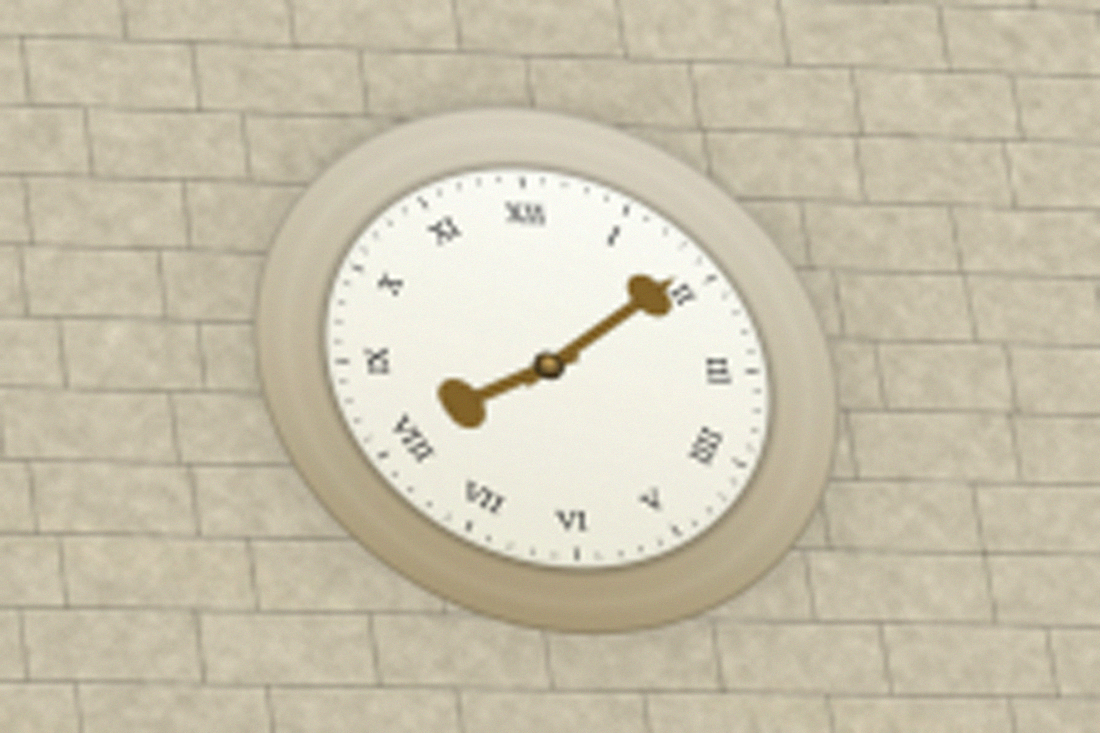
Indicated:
h=8 m=9
